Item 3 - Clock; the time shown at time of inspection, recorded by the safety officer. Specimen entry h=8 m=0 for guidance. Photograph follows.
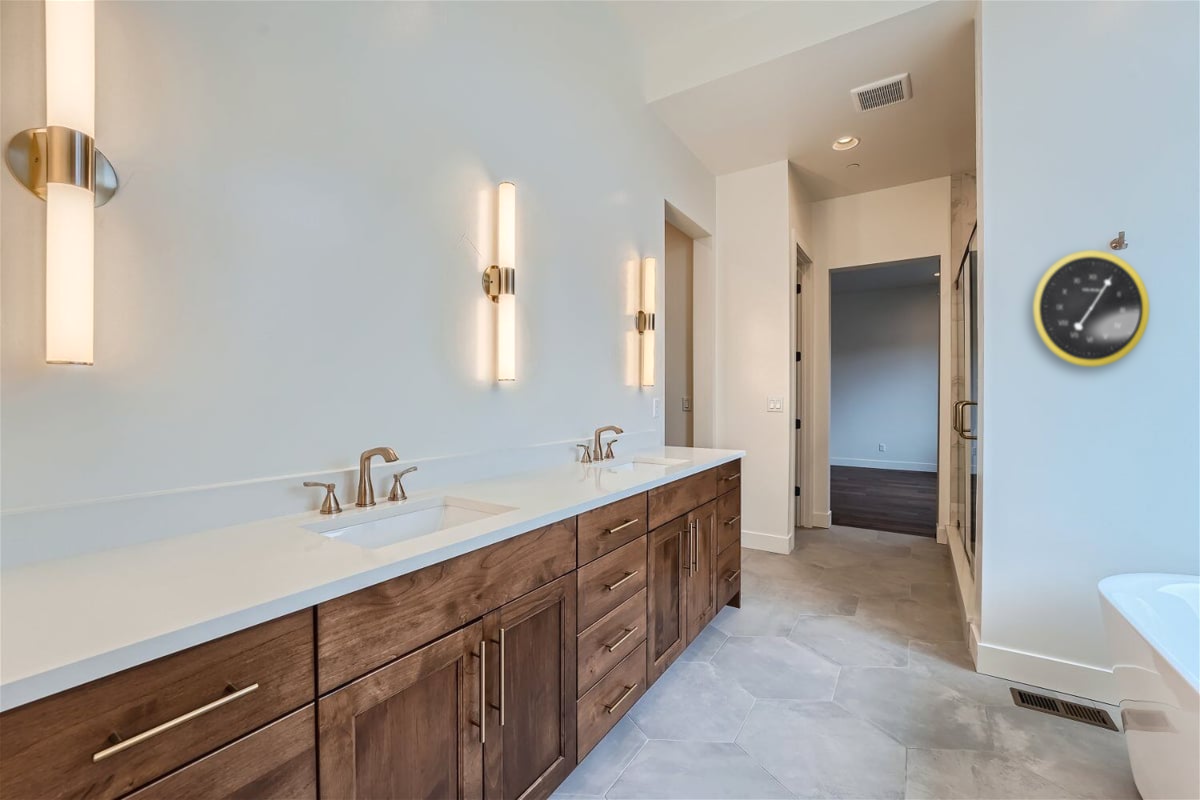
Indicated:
h=7 m=5
